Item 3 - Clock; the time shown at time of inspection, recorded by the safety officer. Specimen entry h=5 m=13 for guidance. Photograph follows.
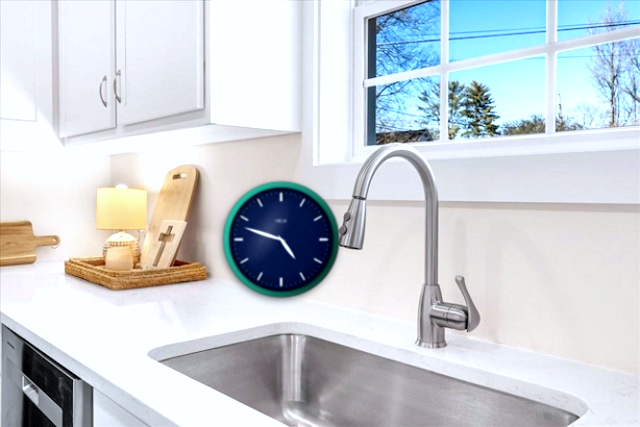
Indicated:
h=4 m=48
